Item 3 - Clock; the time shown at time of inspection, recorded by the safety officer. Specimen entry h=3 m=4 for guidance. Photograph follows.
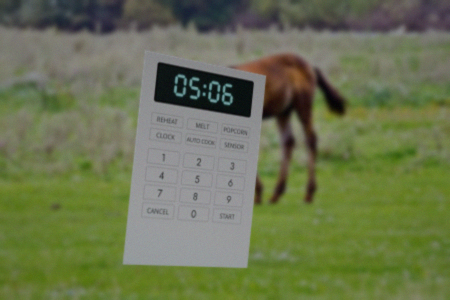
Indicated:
h=5 m=6
